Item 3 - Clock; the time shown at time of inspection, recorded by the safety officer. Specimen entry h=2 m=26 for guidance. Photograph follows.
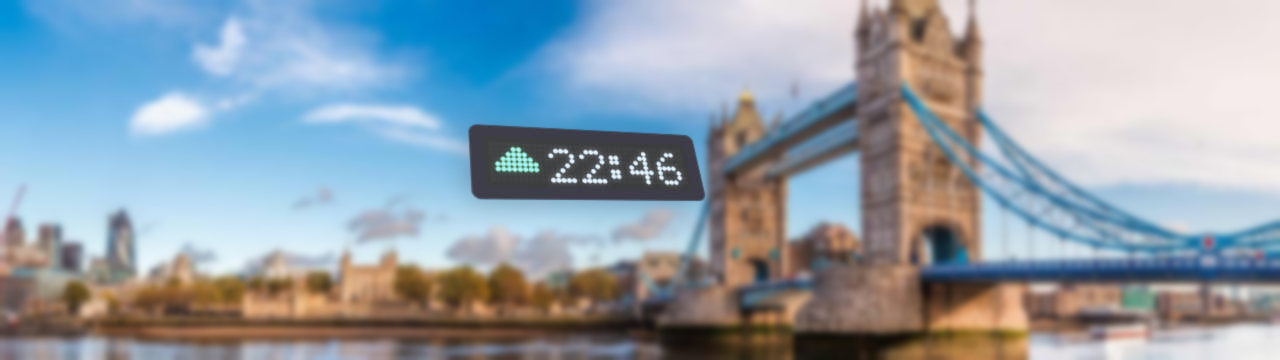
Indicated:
h=22 m=46
